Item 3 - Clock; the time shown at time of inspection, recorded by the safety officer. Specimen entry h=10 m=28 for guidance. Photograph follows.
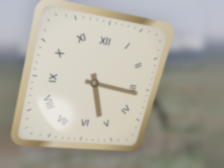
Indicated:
h=5 m=16
